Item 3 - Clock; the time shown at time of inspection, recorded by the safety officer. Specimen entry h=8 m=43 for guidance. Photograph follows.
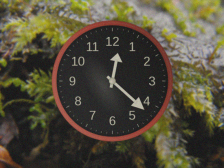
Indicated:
h=12 m=22
